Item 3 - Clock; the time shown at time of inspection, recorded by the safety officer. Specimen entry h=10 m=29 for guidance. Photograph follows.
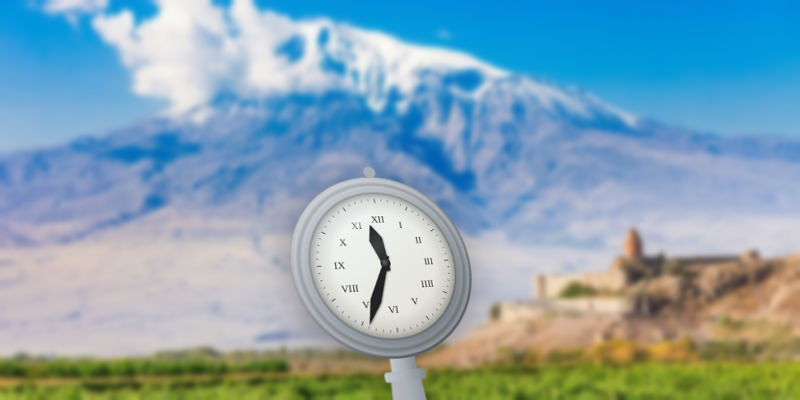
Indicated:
h=11 m=34
